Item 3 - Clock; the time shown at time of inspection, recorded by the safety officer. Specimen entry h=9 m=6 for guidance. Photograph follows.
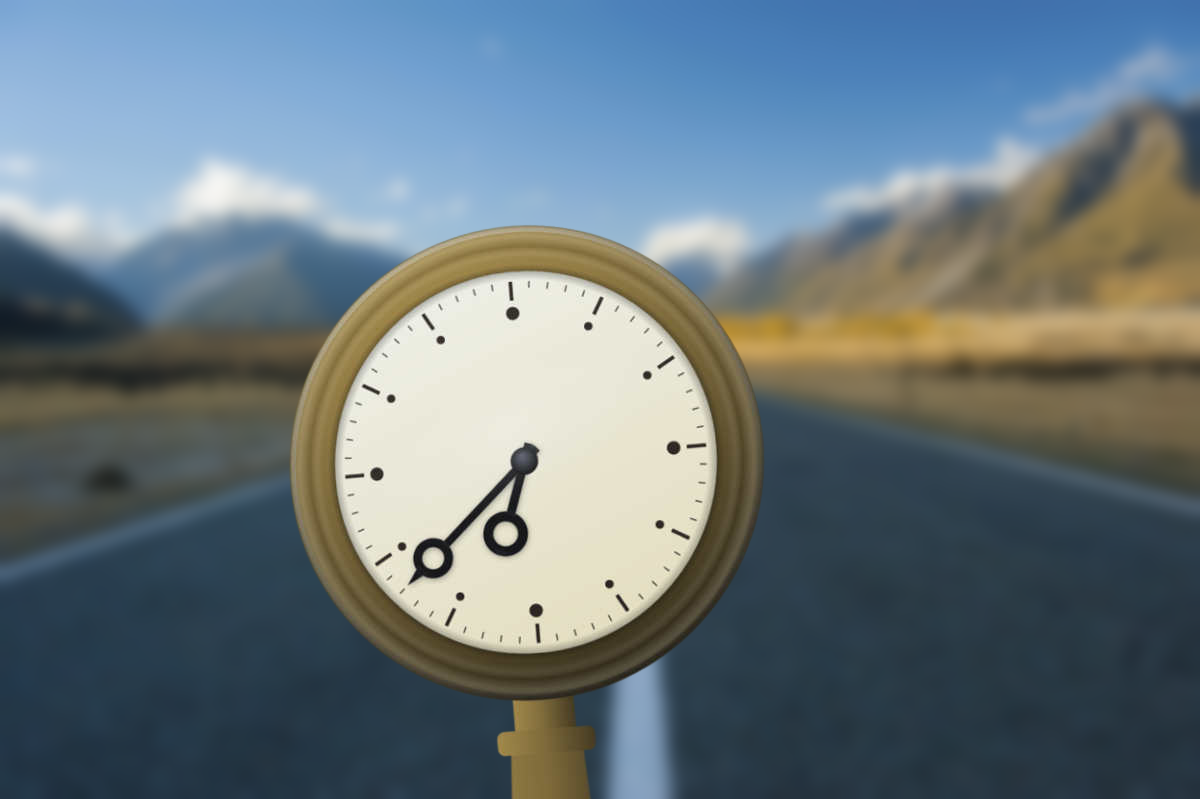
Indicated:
h=6 m=38
